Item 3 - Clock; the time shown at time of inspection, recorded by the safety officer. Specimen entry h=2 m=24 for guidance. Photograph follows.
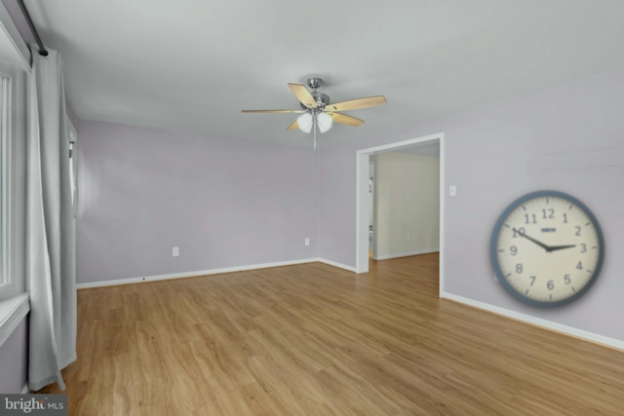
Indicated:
h=2 m=50
